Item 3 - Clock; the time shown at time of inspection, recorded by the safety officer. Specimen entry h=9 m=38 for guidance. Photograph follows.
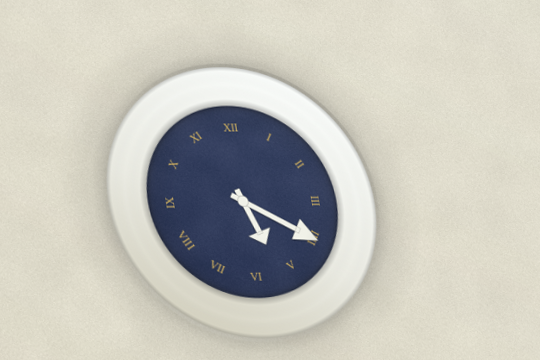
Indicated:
h=5 m=20
